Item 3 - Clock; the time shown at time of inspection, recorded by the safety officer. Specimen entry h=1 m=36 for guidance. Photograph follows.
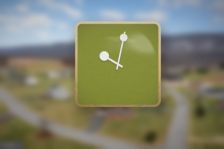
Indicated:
h=10 m=2
